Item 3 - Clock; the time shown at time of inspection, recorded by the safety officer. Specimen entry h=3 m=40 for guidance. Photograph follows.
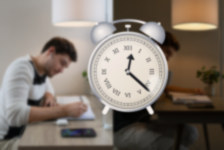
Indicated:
h=12 m=22
